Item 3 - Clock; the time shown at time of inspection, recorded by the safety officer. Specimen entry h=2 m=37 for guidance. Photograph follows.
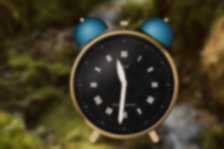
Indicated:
h=11 m=31
